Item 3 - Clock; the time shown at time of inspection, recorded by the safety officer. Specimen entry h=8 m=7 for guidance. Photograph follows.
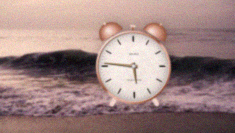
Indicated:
h=5 m=46
